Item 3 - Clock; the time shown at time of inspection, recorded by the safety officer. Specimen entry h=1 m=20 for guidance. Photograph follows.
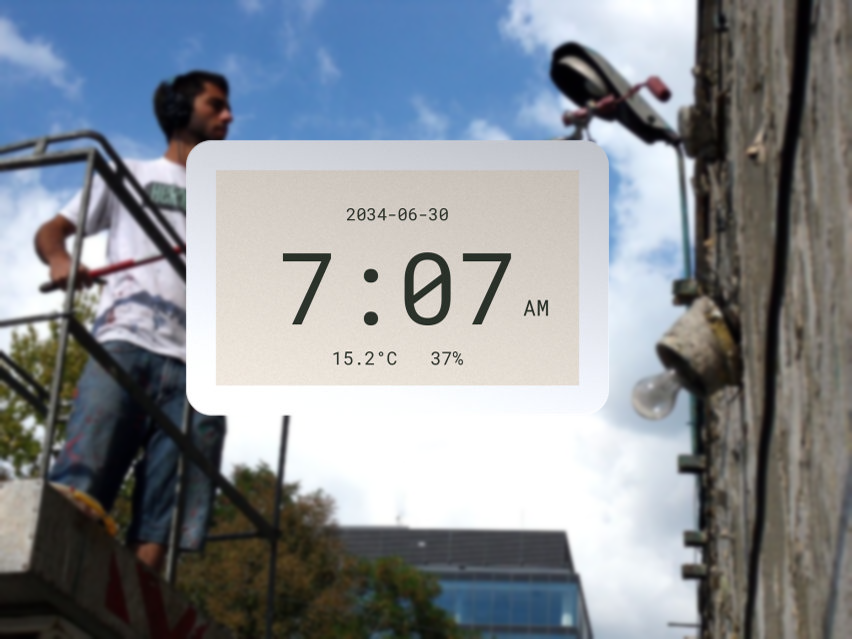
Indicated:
h=7 m=7
